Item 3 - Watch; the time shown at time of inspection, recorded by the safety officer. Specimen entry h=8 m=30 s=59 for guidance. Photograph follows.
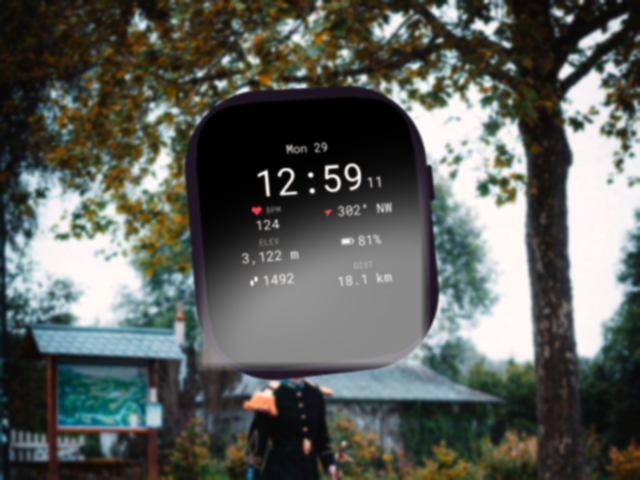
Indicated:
h=12 m=59 s=11
